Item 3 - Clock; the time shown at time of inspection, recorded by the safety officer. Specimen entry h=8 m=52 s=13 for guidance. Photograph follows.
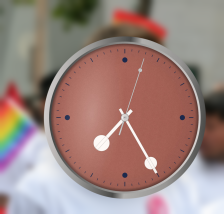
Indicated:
h=7 m=25 s=3
